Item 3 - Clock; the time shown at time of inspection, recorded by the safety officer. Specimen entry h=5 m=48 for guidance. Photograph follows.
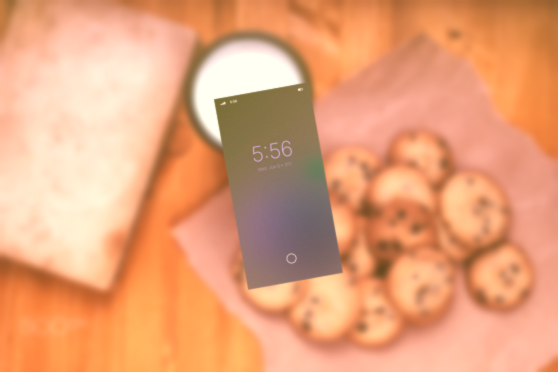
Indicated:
h=5 m=56
